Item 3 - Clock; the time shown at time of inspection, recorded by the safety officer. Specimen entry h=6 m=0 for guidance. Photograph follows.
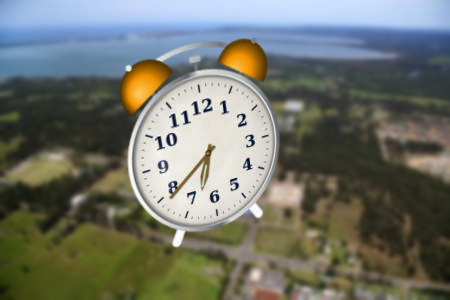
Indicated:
h=6 m=39
